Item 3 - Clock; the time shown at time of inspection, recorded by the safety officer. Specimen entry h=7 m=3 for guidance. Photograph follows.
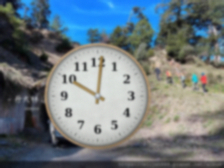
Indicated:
h=10 m=1
